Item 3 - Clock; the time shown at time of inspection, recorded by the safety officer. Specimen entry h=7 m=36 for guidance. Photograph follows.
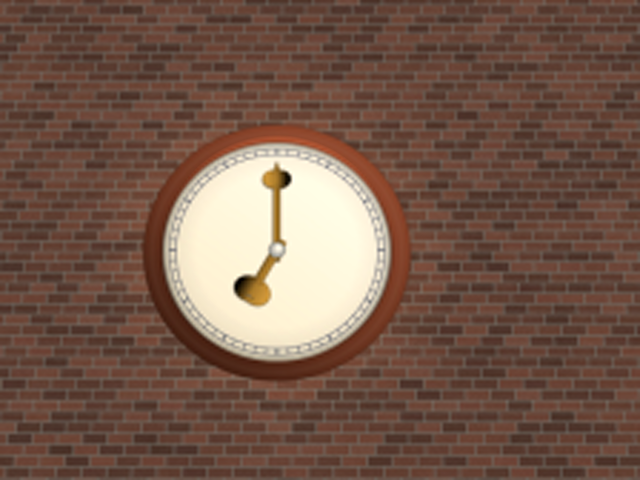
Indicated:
h=7 m=0
